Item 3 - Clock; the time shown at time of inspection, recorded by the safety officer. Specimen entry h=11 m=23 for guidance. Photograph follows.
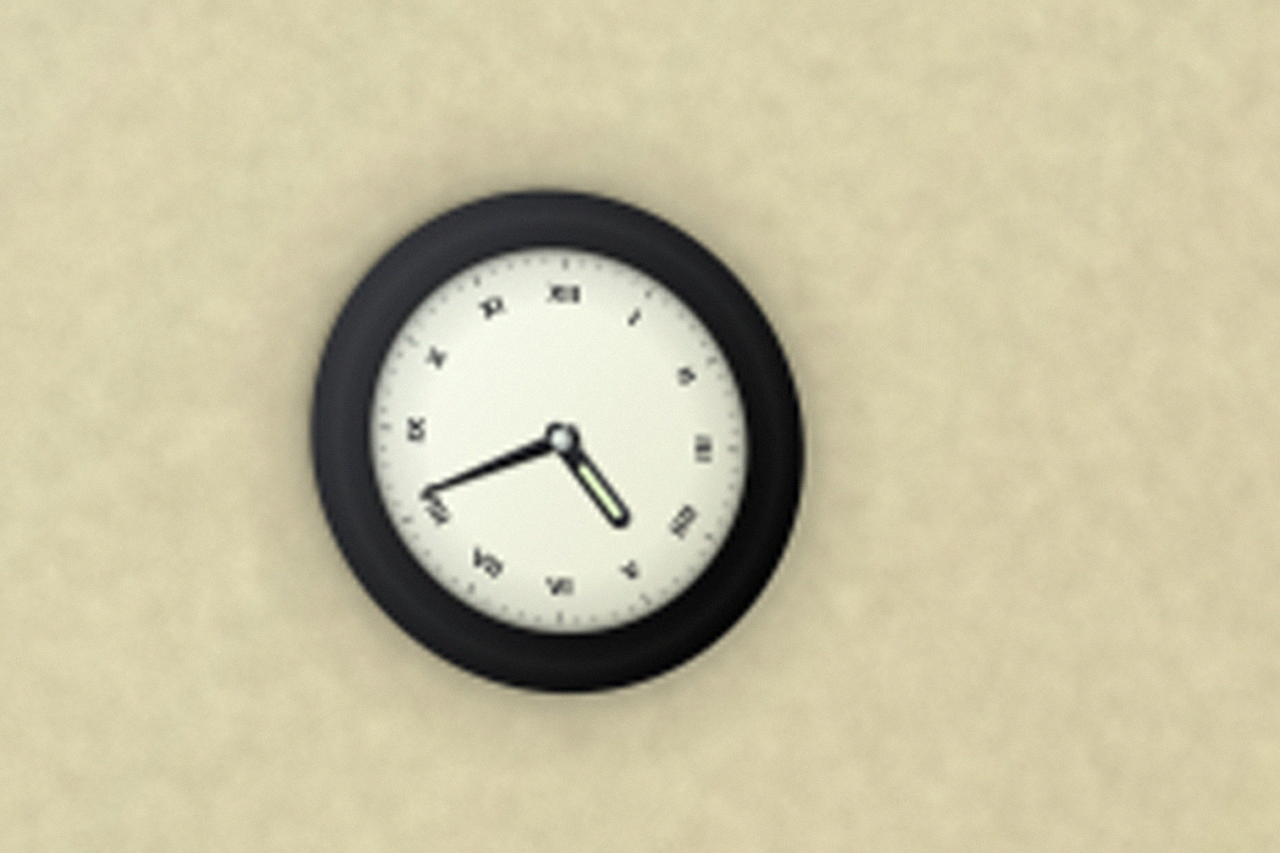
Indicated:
h=4 m=41
